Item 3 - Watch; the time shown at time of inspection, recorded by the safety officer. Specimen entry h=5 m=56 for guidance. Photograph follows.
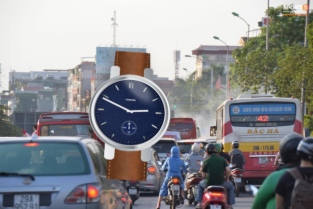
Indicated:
h=2 m=49
